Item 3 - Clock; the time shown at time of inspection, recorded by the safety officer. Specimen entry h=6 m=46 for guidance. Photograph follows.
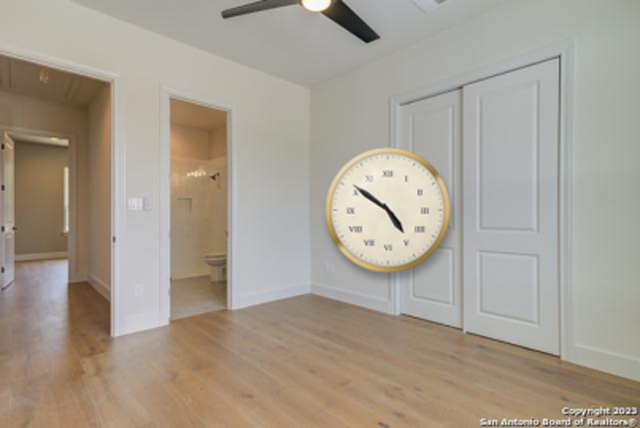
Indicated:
h=4 m=51
